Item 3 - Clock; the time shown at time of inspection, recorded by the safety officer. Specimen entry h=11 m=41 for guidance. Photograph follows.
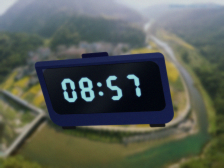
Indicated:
h=8 m=57
